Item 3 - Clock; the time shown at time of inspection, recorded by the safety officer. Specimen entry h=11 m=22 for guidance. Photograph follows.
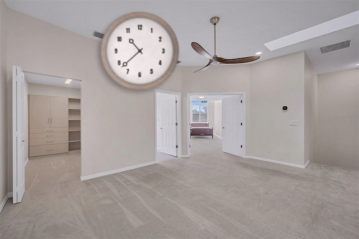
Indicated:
h=10 m=38
